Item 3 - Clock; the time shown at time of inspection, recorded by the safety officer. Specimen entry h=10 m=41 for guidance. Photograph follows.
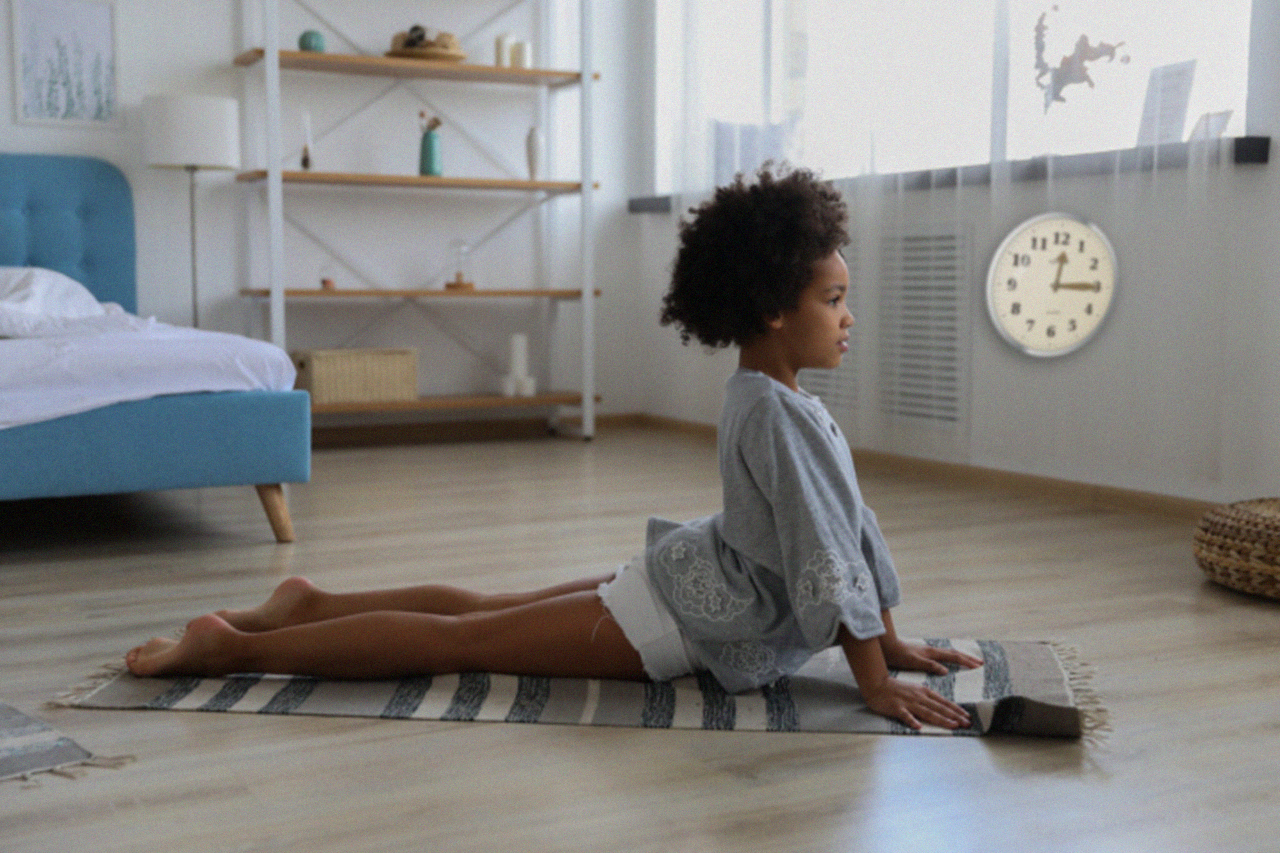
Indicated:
h=12 m=15
